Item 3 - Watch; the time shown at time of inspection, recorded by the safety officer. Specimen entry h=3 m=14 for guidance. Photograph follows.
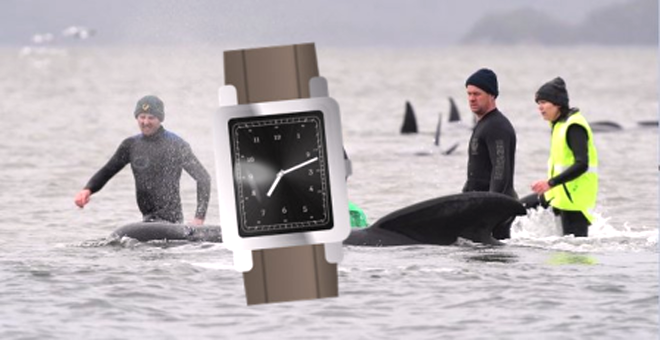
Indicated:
h=7 m=12
